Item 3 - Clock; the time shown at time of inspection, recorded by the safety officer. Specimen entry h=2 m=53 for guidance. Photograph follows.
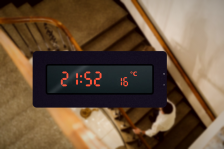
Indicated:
h=21 m=52
